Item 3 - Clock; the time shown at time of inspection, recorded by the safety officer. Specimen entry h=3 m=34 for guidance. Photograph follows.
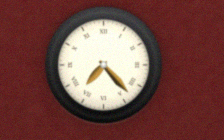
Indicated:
h=7 m=23
